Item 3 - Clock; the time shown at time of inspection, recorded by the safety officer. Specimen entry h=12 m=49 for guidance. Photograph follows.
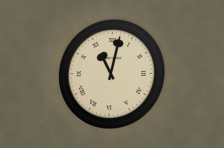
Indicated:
h=11 m=2
